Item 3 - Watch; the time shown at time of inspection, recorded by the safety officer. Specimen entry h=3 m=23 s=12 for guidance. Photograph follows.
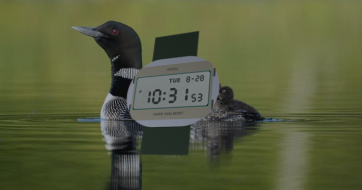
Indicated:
h=10 m=31 s=53
